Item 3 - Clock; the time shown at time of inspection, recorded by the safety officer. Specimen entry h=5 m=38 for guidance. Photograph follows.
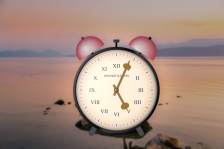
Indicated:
h=5 m=4
